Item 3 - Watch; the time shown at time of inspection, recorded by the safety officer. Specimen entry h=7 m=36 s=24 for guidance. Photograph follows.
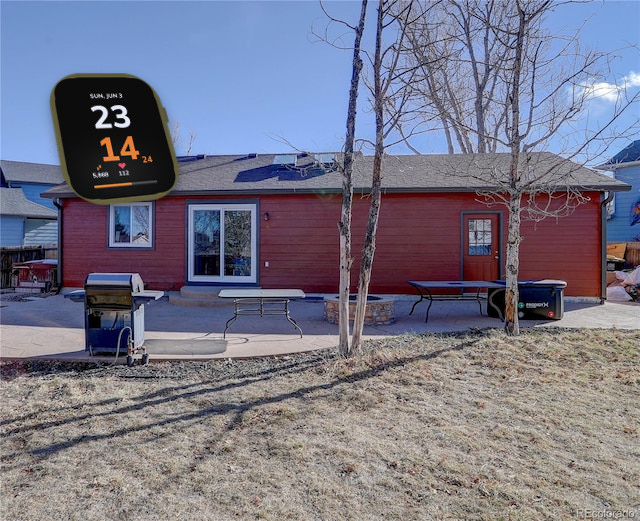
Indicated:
h=23 m=14 s=24
